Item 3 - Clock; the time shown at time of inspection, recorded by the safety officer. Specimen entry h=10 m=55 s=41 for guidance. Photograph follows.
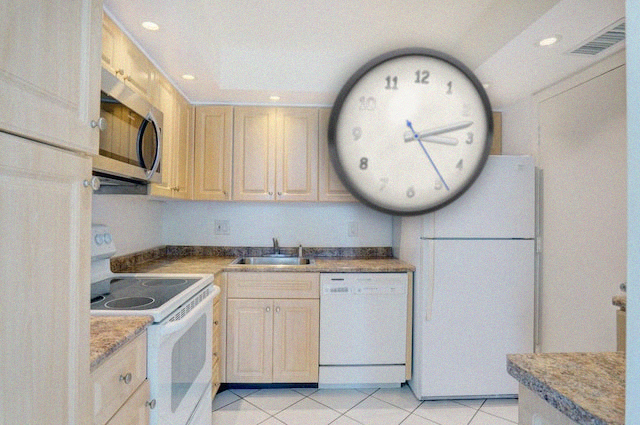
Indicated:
h=3 m=12 s=24
